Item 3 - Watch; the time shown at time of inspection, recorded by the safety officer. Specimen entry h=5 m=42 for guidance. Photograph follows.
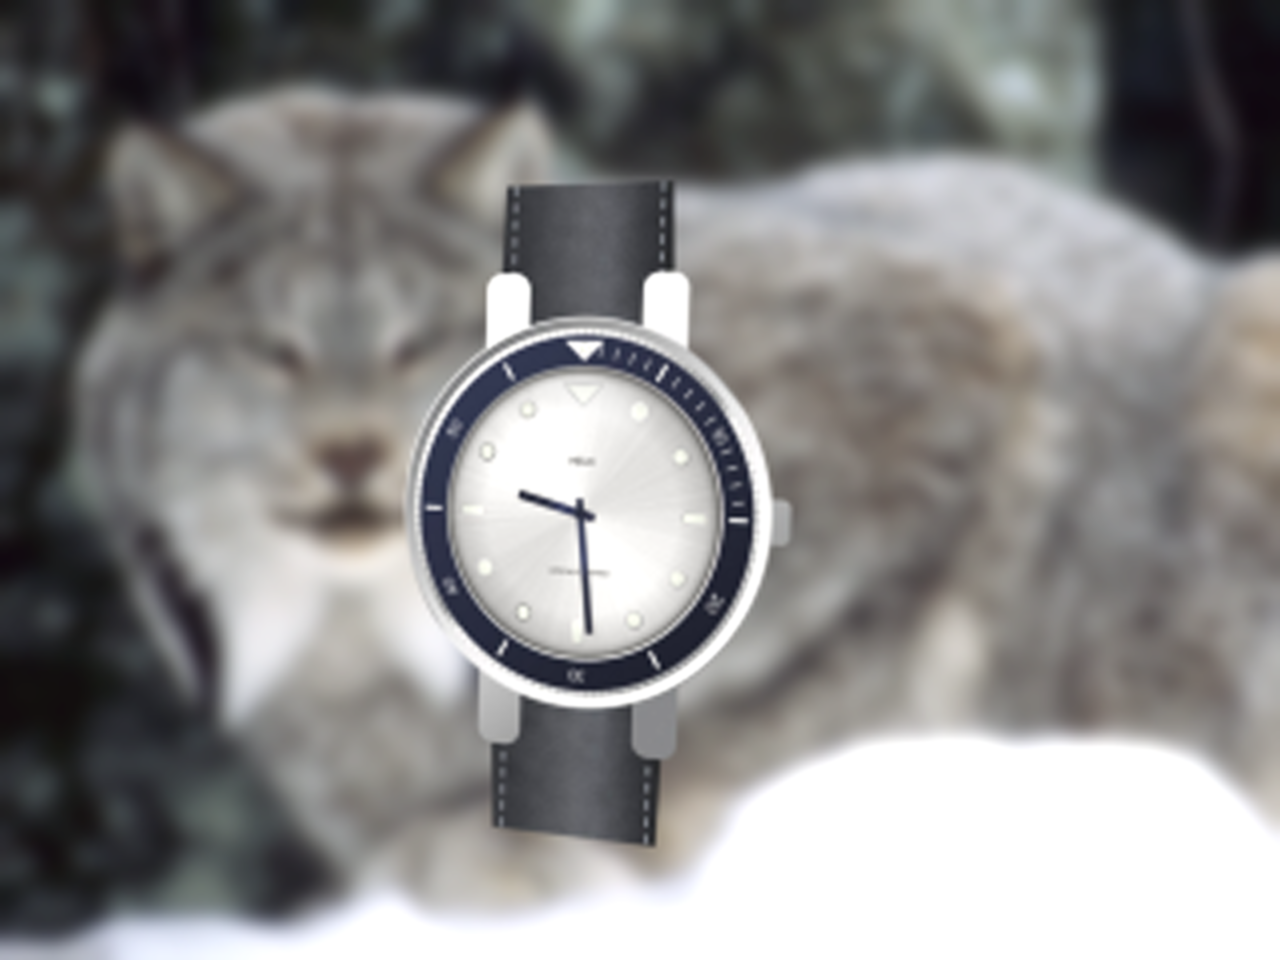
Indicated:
h=9 m=29
